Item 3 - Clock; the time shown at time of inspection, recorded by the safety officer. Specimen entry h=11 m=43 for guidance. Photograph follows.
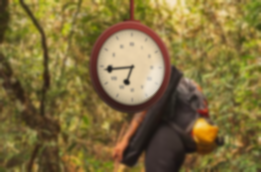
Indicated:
h=6 m=44
